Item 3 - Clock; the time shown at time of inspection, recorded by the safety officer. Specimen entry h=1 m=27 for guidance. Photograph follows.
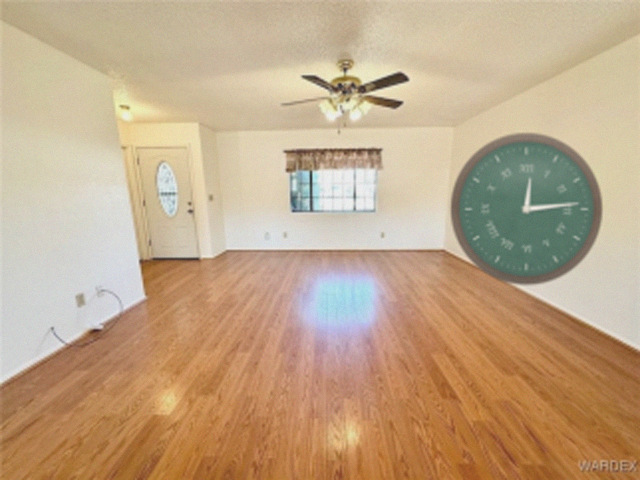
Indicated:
h=12 m=14
